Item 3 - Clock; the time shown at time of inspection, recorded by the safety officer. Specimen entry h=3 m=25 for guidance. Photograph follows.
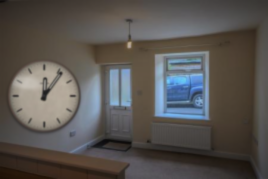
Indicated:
h=12 m=6
